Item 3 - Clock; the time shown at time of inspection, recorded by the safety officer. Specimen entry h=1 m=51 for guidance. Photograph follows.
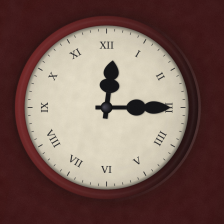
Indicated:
h=12 m=15
